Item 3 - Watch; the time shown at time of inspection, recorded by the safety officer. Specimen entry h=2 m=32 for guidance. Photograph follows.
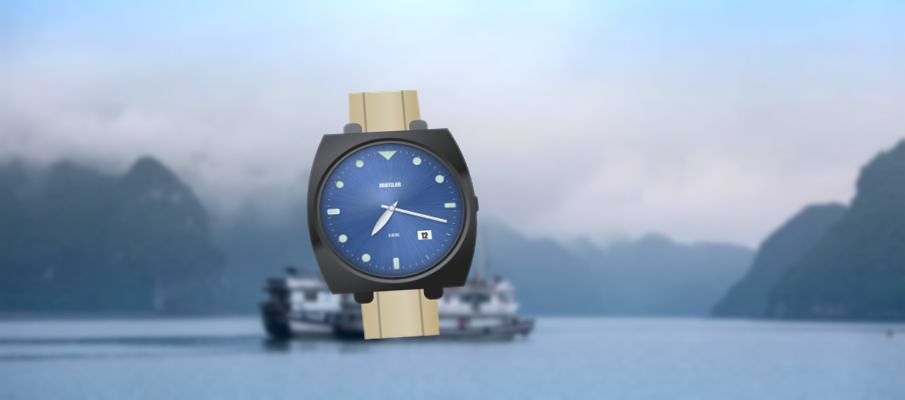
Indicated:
h=7 m=18
